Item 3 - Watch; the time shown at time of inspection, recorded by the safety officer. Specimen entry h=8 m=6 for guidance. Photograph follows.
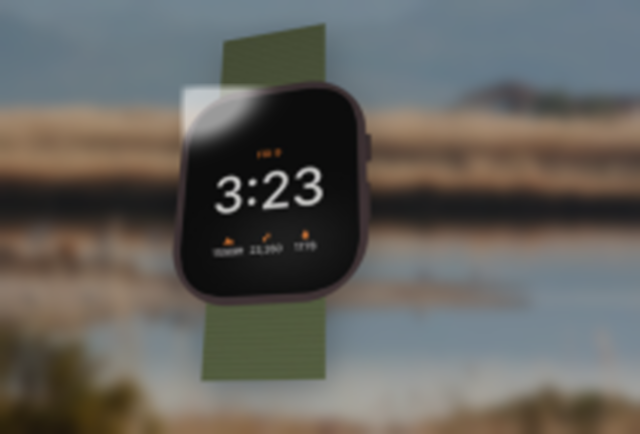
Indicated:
h=3 m=23
